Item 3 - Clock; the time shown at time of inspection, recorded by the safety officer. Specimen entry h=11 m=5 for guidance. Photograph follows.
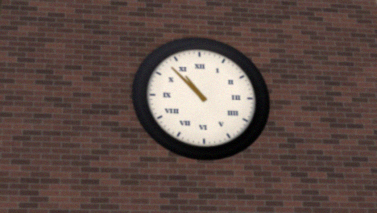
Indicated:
h=10 m=53
